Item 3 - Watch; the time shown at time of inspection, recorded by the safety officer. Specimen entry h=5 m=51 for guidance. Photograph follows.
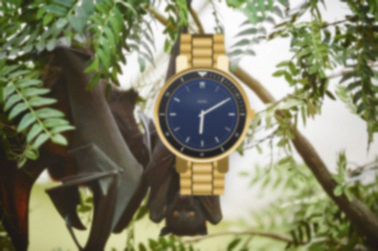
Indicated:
h=6 m=10
